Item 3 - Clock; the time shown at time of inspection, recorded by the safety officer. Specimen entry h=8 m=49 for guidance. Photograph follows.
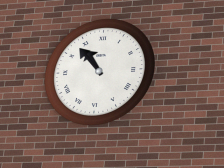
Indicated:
h=10 m=53
